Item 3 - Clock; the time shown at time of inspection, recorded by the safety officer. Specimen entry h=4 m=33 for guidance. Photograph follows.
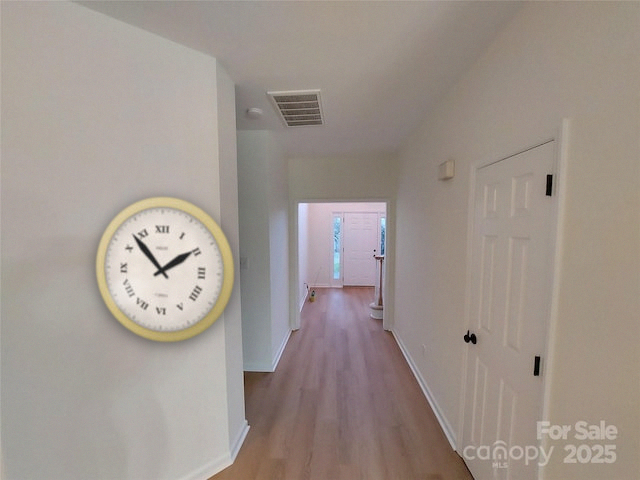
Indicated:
h=1 m=53
